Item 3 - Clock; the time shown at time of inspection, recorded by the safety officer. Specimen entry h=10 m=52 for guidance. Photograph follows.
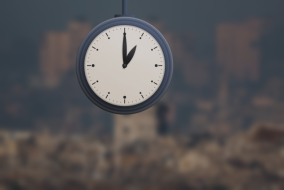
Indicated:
h=1 m=0
